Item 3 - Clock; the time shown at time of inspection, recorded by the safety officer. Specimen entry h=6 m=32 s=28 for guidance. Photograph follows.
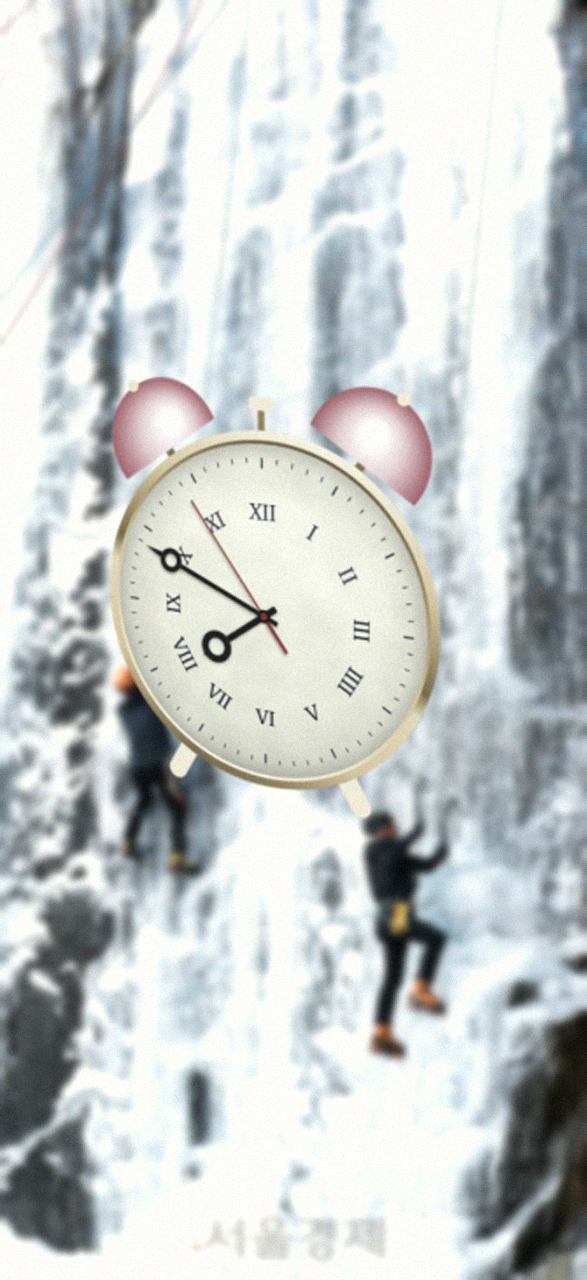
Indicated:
h=7 m=48 s=54
